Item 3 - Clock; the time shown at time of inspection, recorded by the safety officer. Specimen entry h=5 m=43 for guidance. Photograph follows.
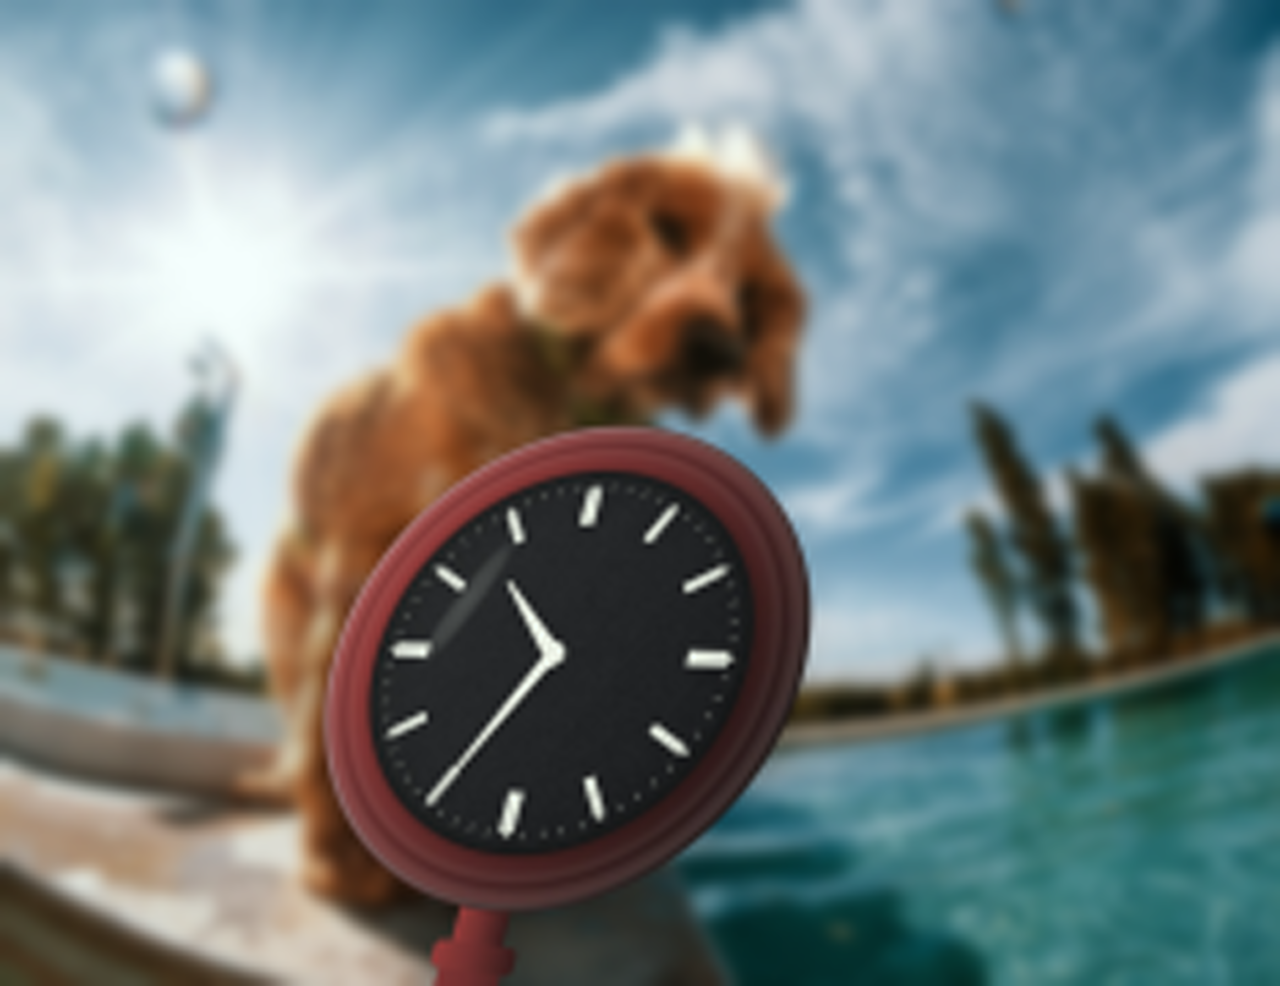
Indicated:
h=10 m=35
